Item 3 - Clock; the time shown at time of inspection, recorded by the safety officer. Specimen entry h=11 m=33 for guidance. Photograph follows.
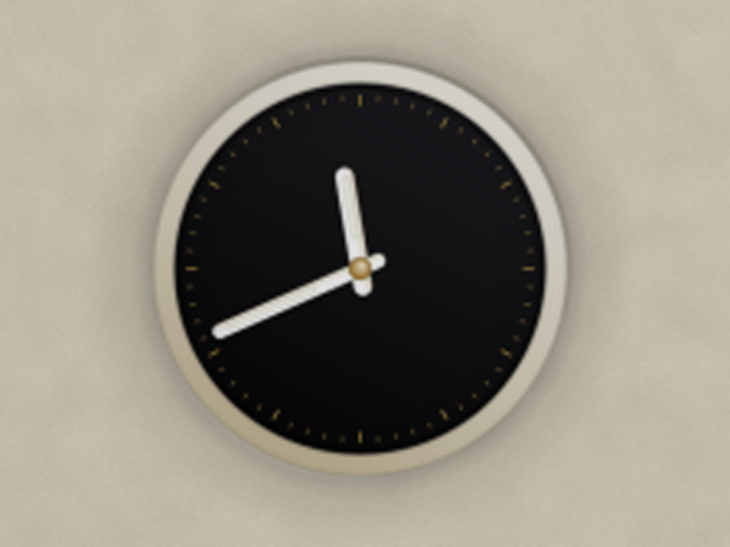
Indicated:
h=11 m=41
